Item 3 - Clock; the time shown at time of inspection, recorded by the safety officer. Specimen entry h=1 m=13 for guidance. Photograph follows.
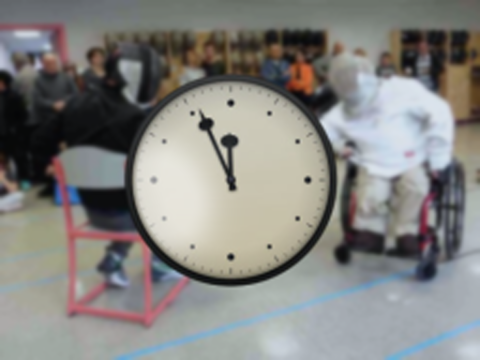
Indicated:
h=11 m=56
